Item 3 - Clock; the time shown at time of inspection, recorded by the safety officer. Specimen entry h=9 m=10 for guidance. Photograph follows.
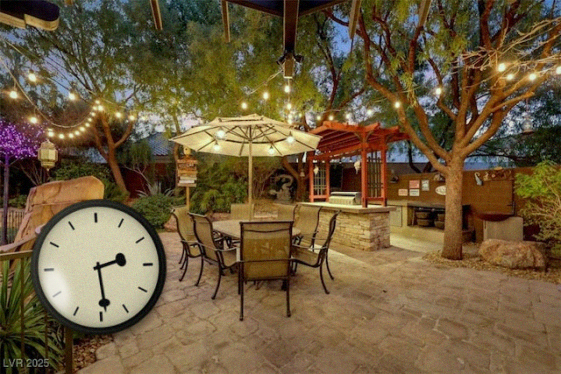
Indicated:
h=2 m=29
